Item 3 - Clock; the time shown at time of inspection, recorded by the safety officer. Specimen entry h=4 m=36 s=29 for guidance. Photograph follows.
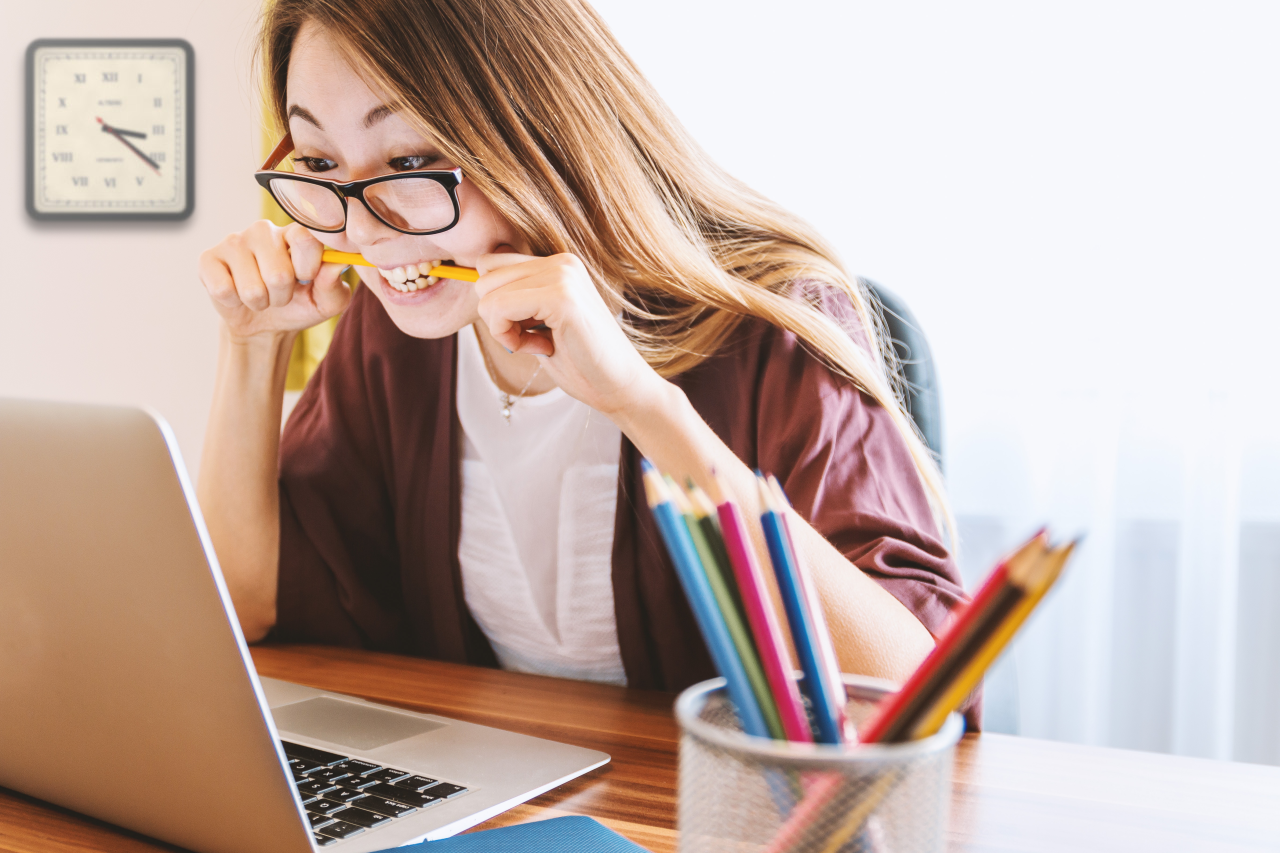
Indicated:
h=3 m=21 s=22
